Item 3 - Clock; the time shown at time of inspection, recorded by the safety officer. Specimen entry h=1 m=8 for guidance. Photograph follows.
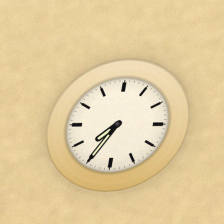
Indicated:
h=7 m=35
